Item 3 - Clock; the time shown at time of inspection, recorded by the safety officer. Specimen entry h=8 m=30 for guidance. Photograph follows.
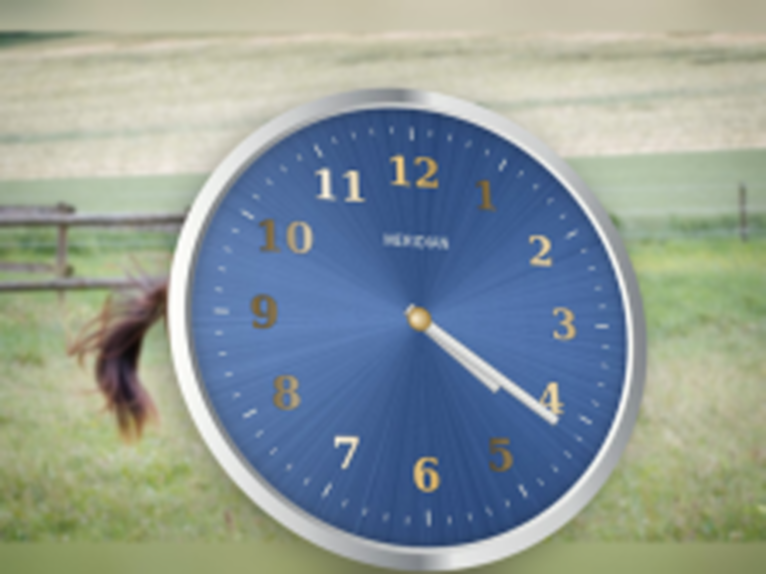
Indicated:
h=4 m=21
